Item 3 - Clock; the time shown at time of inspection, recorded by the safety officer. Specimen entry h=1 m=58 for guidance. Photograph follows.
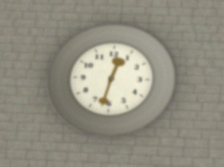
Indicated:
h=12 m=32
